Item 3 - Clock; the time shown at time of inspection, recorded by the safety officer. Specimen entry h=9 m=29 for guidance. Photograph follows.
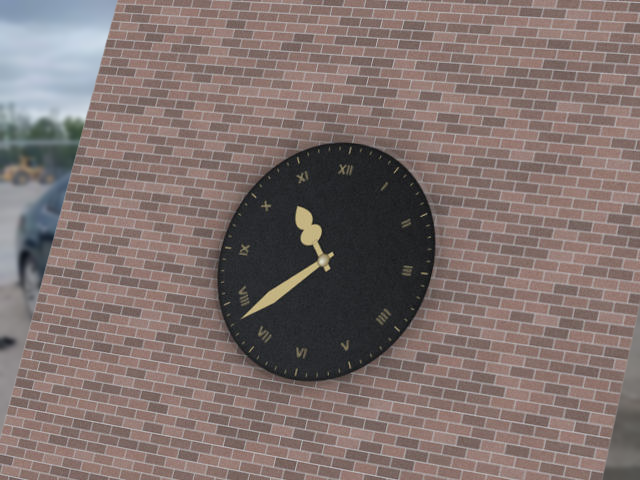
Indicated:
h=10 m=38
